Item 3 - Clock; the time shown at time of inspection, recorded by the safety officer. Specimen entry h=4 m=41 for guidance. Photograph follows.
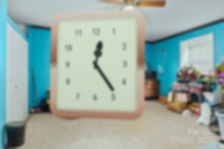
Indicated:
h=12 m=24
